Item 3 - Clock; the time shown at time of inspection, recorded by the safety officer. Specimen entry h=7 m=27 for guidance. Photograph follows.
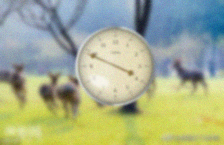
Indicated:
h=3 m=49
